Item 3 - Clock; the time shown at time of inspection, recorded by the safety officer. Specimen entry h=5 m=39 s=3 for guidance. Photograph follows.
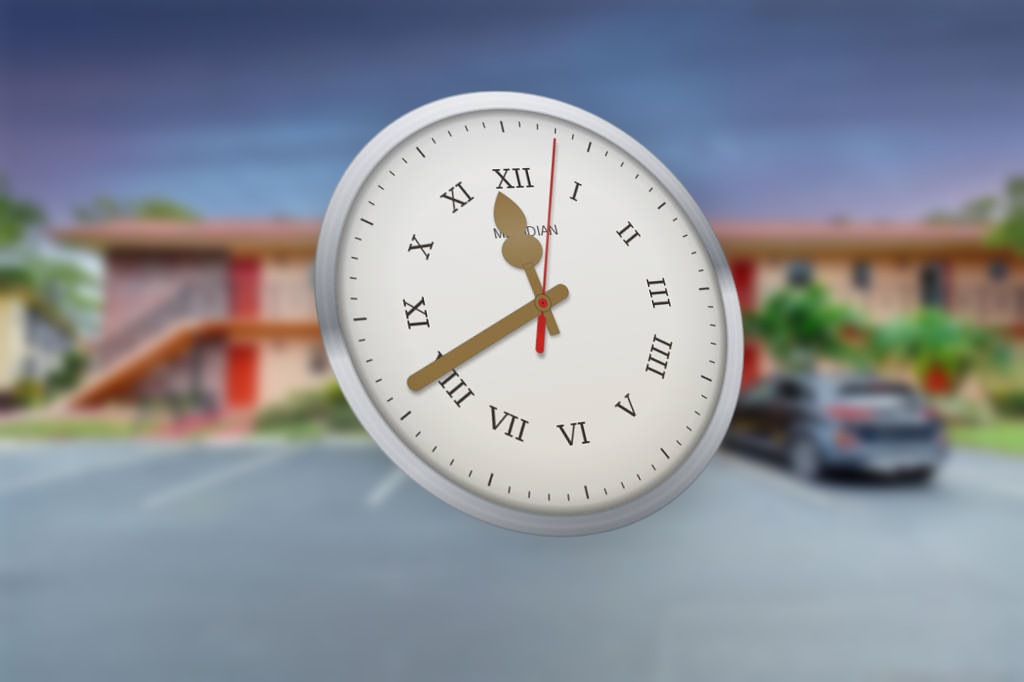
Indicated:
h=11 m=41 s=3
